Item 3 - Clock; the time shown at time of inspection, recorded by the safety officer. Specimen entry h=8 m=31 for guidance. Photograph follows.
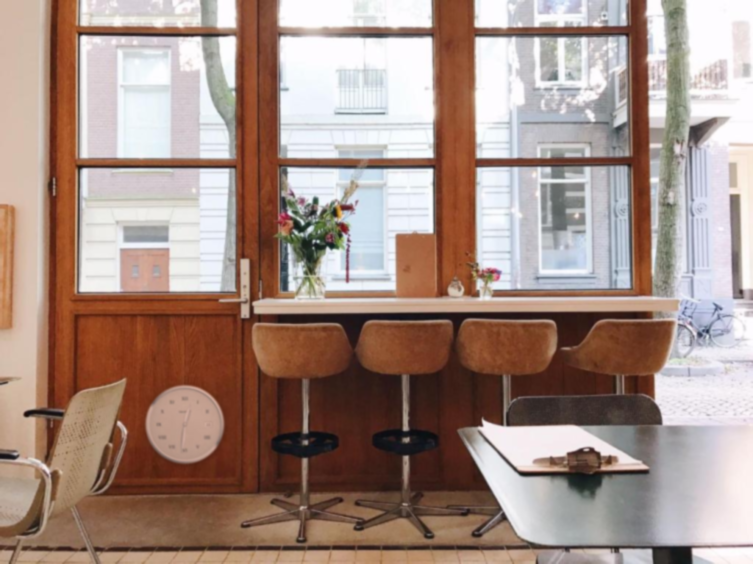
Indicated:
h=12 m=31
